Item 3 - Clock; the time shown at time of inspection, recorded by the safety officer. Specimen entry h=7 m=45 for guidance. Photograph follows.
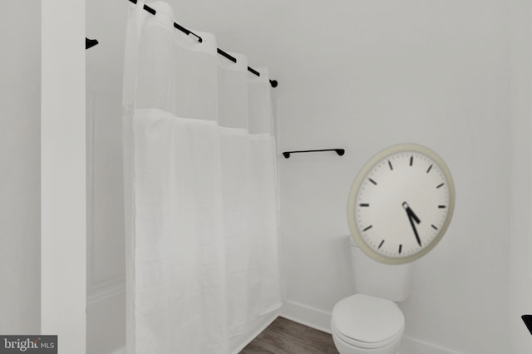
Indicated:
h=4 m=25
